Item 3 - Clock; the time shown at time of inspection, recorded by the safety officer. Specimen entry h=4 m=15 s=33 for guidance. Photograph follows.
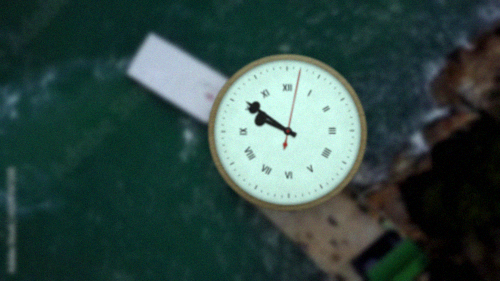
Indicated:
h=9 m=51 s=2
